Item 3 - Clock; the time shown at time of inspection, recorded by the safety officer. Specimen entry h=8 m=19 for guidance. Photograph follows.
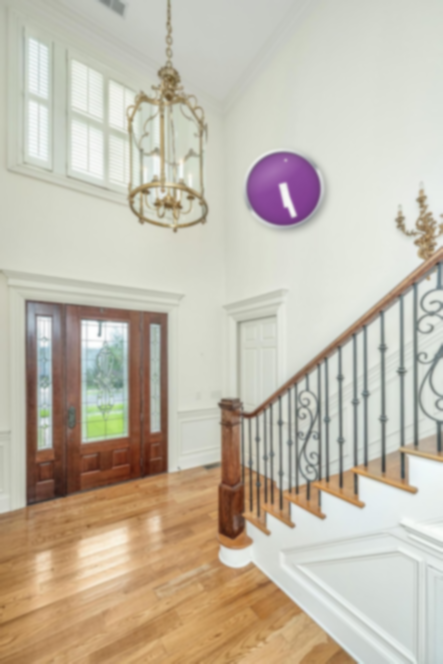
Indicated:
h=5 m=26
